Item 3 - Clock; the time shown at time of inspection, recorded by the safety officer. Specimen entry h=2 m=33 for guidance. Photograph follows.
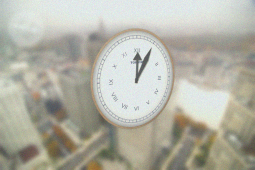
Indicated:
h=12 m=5
